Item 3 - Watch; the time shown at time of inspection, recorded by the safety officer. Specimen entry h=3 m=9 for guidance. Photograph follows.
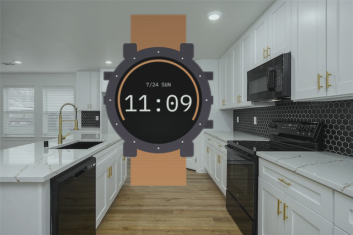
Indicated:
h=11 m=9
